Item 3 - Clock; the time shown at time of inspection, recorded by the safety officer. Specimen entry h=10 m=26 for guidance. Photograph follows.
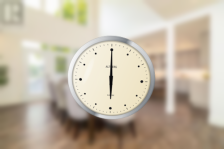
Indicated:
h=6 m=0
